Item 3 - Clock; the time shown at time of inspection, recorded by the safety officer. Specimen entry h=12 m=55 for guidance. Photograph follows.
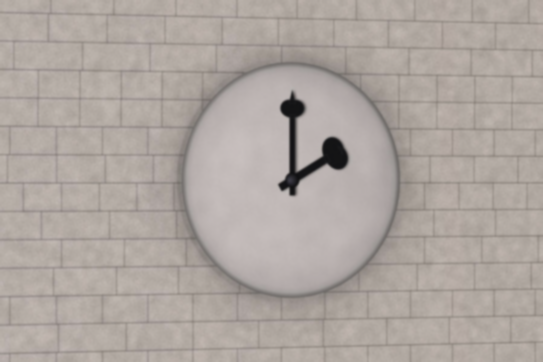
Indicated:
h=2 m=0
